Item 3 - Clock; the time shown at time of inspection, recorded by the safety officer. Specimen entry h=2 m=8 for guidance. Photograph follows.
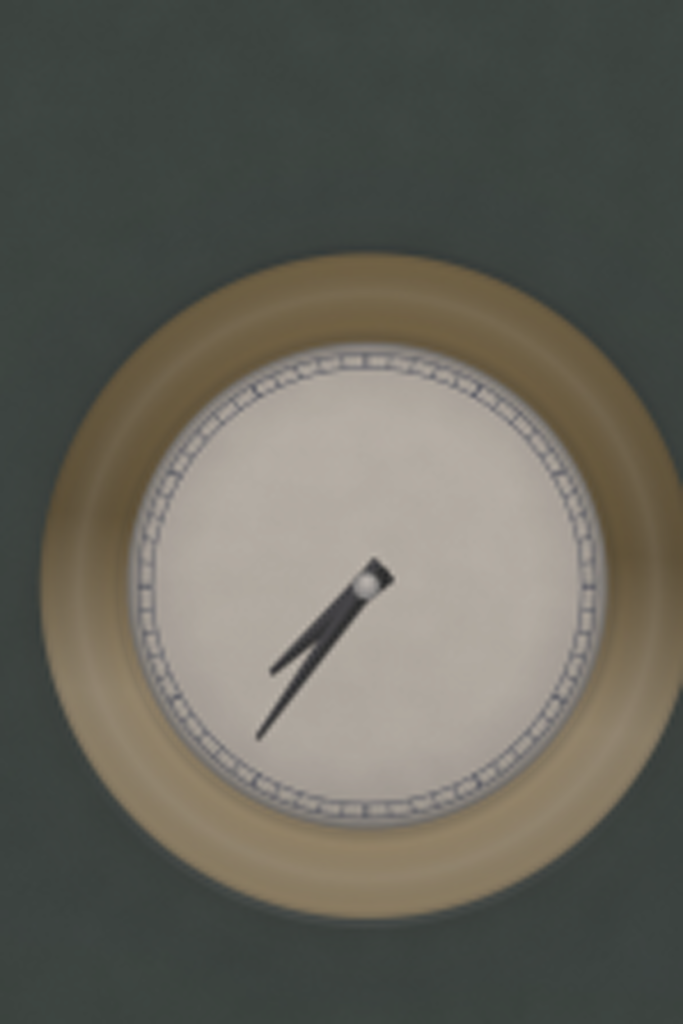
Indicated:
h=7 m=36
